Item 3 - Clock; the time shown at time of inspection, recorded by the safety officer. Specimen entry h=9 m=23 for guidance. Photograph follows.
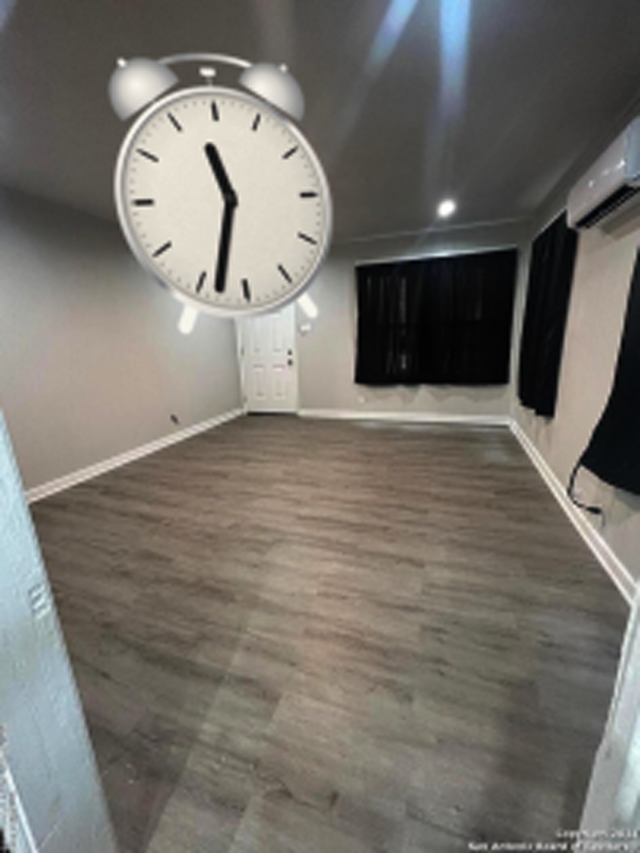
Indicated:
h=11 m=33
